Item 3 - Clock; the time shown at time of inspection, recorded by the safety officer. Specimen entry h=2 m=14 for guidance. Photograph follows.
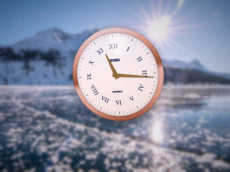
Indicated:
h=11 m=16
